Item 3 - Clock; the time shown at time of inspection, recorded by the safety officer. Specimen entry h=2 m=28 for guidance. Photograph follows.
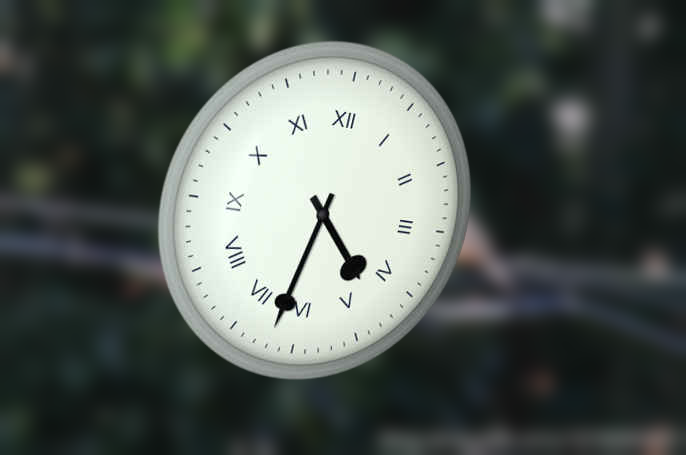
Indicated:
h=4 m=32
